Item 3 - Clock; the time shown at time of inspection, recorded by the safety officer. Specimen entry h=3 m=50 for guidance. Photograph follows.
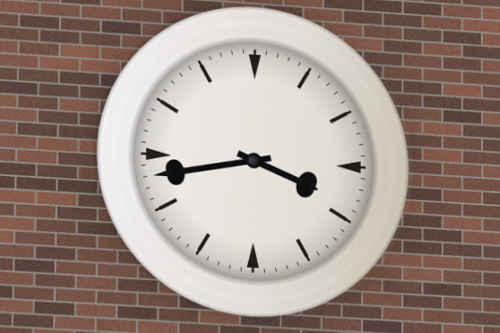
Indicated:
h=3 m=43
